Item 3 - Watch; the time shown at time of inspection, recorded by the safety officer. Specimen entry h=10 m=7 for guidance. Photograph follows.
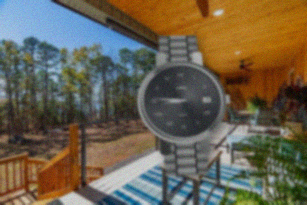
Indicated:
h=8 m=46
